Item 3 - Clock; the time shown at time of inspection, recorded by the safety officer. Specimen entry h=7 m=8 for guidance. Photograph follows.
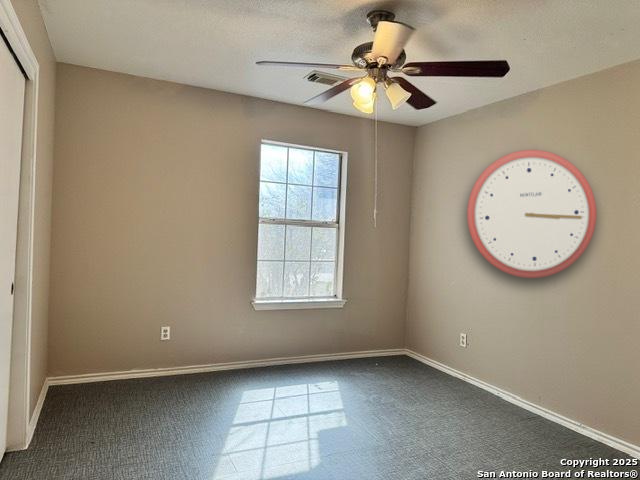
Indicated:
h=3 m=16
